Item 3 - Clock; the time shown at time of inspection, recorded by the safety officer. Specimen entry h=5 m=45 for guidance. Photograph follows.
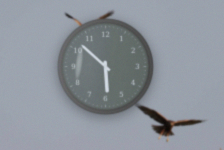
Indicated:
h=5 m=52
